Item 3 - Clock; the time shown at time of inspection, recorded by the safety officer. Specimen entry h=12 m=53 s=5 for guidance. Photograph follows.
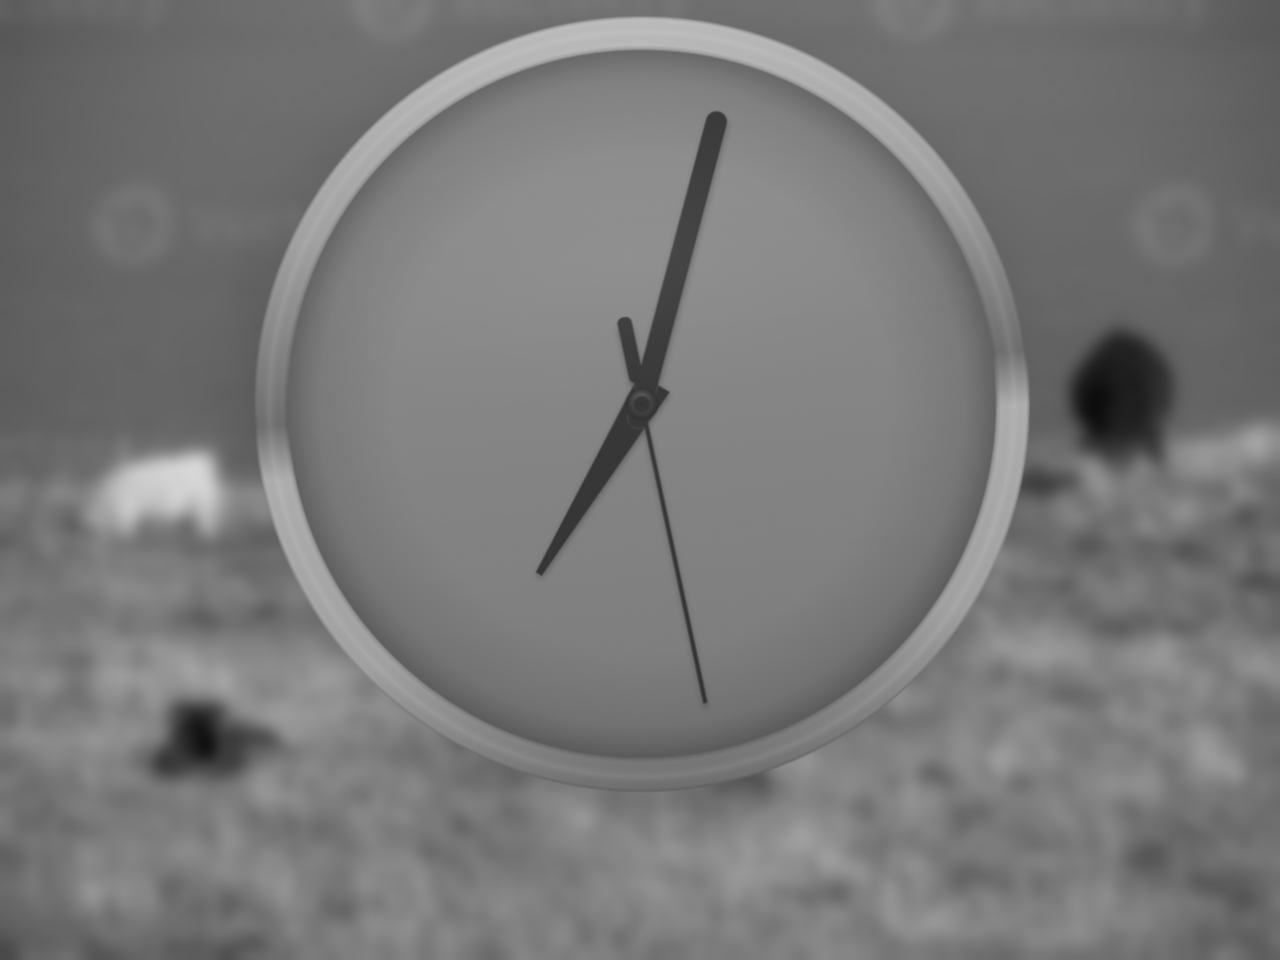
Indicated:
h=7 m=2 s=28
